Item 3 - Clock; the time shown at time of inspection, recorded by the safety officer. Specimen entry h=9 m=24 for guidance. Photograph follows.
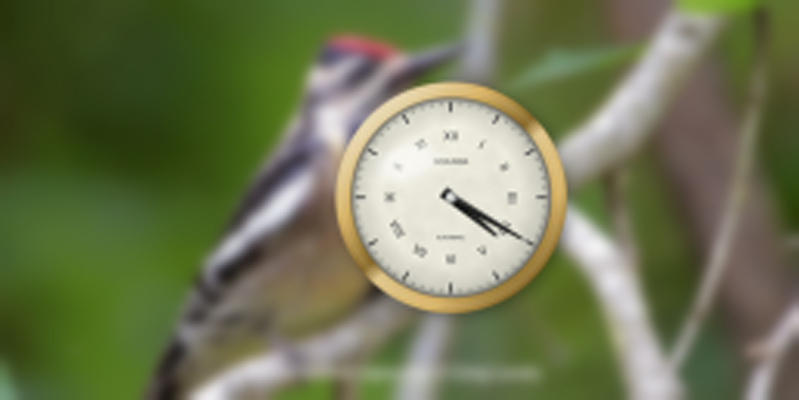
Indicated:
h=4 m=20
